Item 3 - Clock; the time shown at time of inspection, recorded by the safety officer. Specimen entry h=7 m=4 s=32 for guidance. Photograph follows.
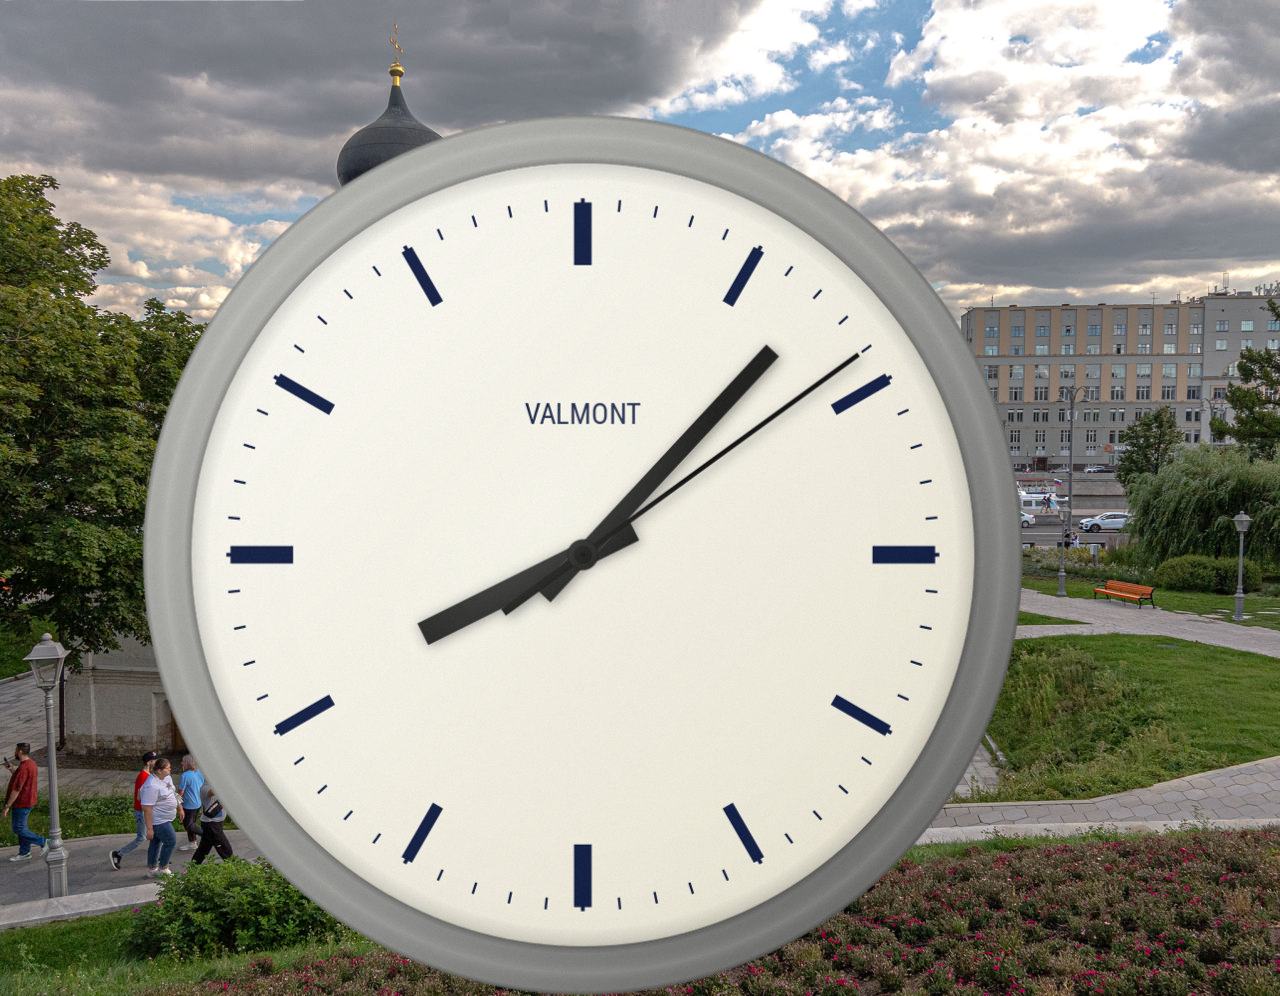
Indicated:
h=8 m=7 s=9
